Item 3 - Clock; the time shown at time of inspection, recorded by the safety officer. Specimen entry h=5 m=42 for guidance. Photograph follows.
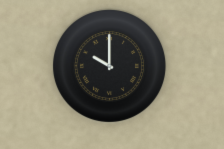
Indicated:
h=10 m=0
